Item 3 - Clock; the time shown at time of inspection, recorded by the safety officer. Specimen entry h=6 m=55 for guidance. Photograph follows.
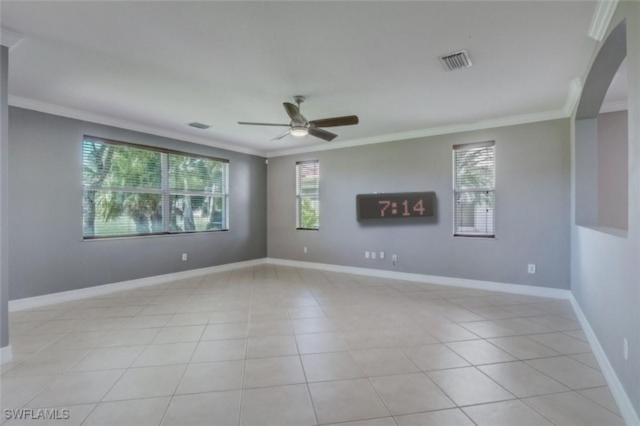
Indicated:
h=7 m=14
